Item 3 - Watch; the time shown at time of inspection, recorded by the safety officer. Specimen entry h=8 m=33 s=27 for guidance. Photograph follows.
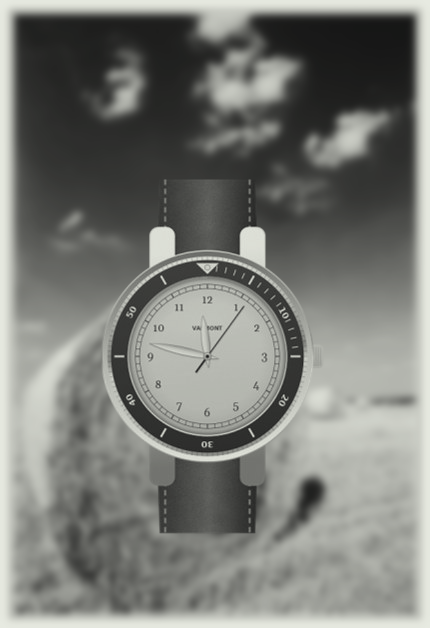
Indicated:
h=11 m=47 s=6
